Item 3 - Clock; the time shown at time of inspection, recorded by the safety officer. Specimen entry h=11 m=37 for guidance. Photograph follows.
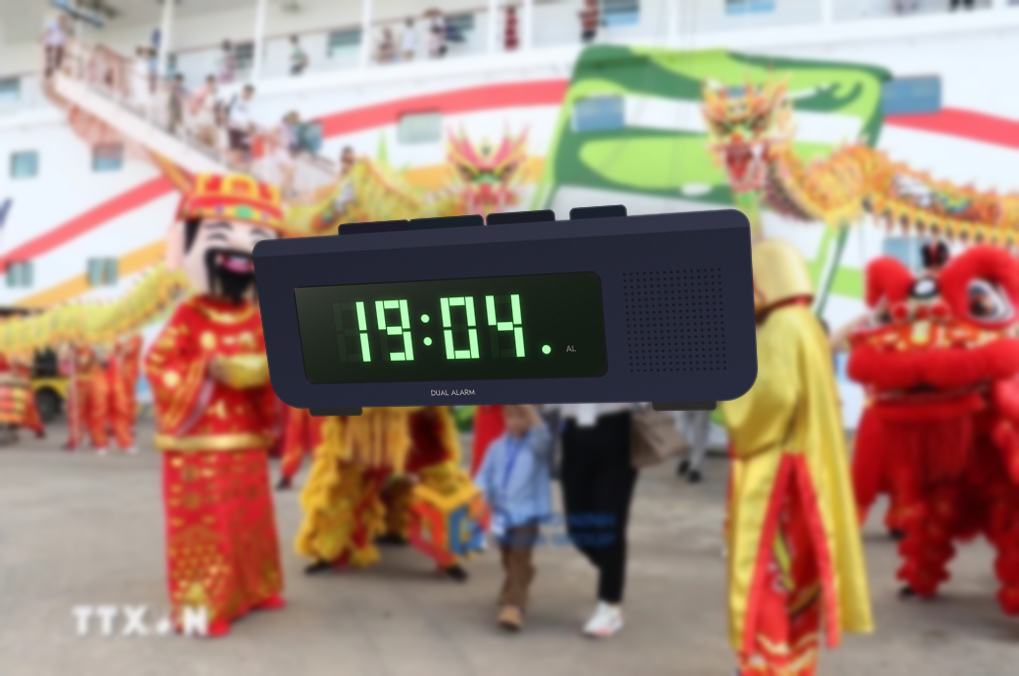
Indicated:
h=19 m=4
